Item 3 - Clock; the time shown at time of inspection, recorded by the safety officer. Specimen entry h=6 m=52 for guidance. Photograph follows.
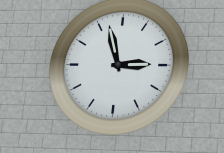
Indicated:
h=2 m=57
